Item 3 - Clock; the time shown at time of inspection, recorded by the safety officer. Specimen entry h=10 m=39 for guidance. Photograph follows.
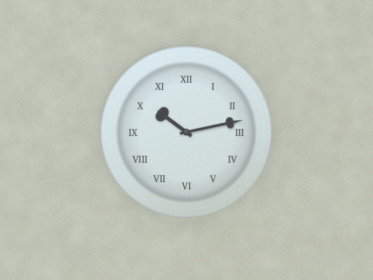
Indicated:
h=10 m=13
